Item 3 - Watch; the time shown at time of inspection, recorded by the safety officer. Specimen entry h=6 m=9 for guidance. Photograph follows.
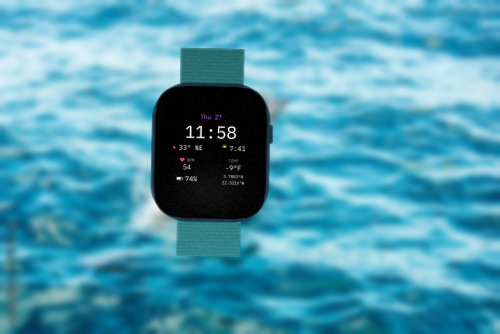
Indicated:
h=11 m=58
